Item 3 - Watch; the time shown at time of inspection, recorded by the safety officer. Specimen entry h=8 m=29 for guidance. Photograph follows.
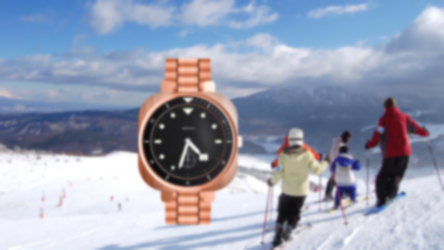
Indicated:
h=4 m=33
